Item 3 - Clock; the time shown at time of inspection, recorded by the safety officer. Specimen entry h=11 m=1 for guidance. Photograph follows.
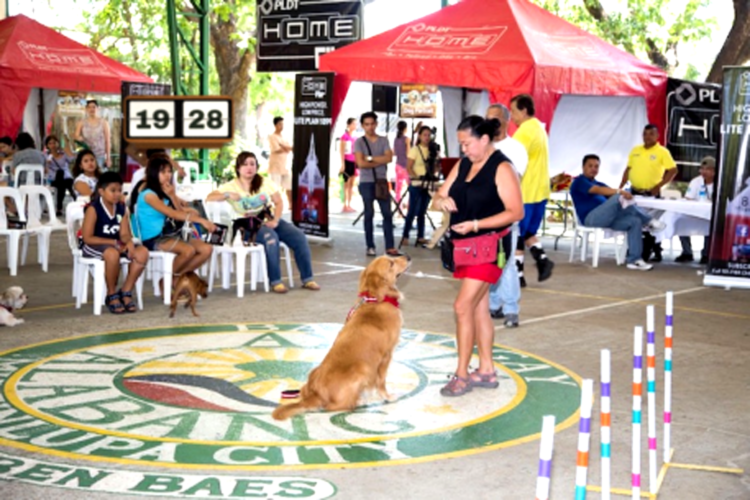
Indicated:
h=19 m=28
